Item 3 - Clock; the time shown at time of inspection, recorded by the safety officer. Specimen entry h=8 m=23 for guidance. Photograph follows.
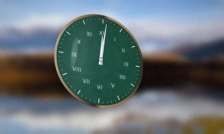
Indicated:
h=12 m=1
